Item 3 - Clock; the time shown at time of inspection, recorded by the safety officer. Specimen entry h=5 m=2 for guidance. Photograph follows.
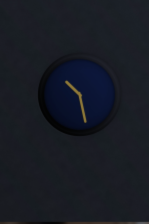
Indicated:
h=10 m=28
